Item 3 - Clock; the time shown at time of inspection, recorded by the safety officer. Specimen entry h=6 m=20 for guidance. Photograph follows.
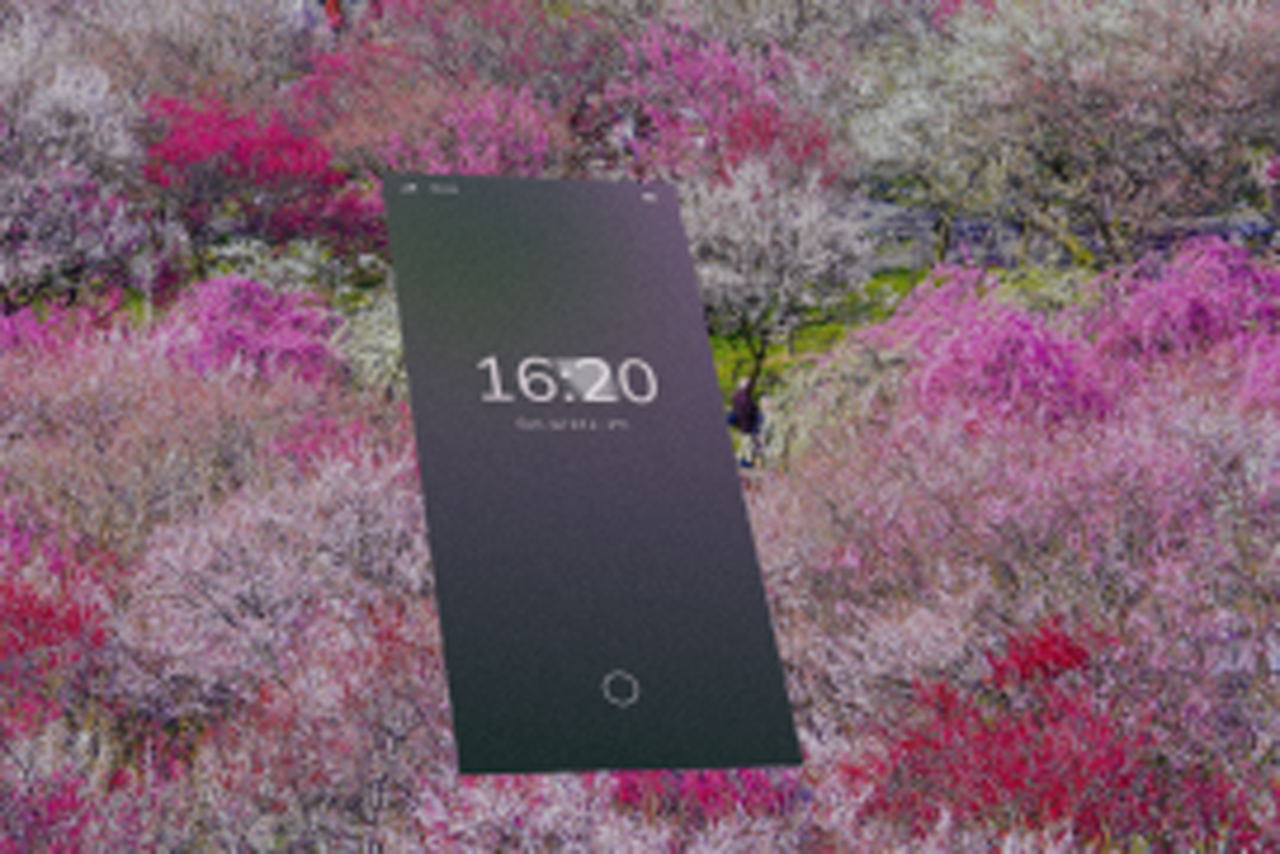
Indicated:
h=16 m=20
